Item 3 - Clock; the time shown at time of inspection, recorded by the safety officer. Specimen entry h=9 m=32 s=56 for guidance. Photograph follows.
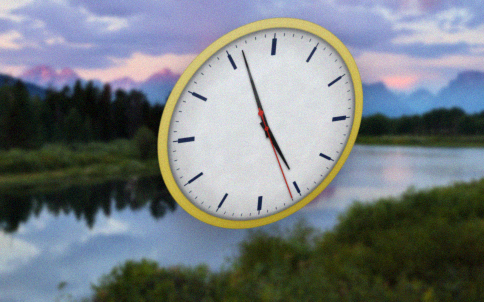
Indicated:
h=4 m=56 s=26
